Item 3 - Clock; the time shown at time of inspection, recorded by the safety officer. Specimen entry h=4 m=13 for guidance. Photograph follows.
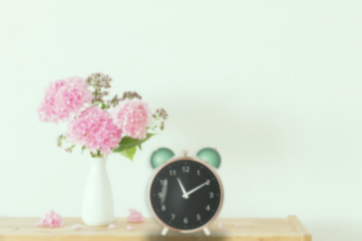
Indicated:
h=11 m=10
